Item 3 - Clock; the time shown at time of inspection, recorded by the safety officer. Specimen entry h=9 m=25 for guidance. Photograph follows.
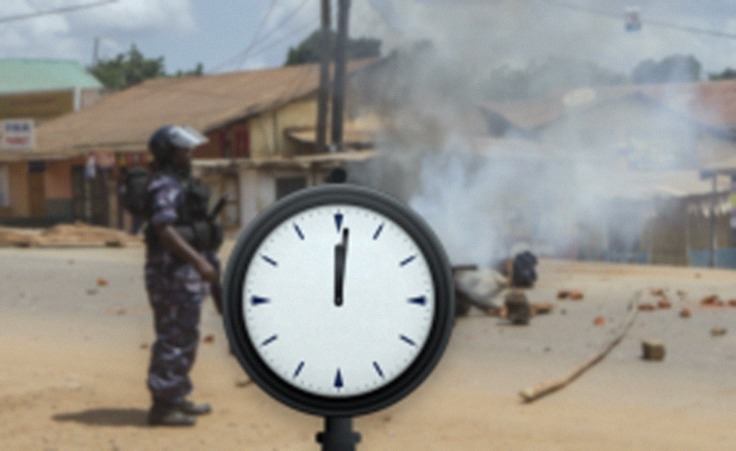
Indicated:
h=12 m=1
